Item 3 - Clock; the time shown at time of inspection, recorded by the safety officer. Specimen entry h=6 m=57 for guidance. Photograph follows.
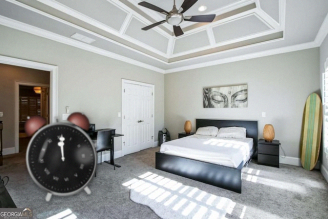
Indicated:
h=12 m=1
